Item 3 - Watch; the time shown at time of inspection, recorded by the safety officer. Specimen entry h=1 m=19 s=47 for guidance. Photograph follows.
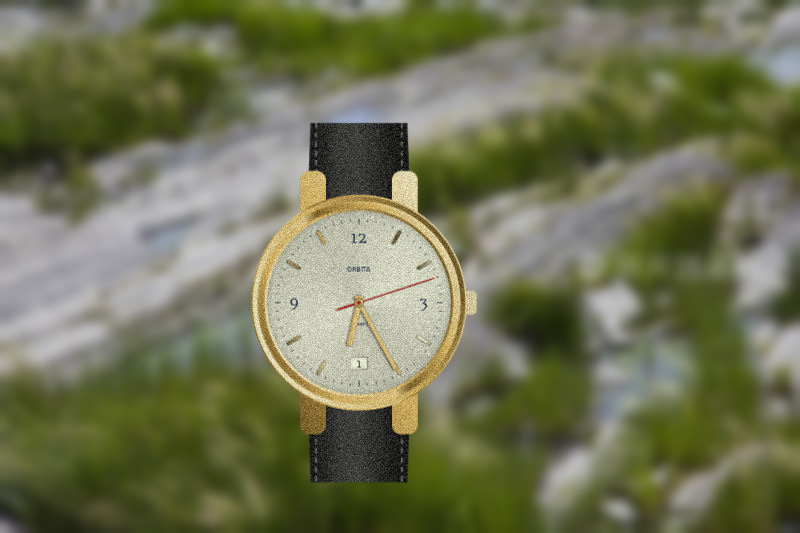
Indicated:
h=6 m=25 s=12
